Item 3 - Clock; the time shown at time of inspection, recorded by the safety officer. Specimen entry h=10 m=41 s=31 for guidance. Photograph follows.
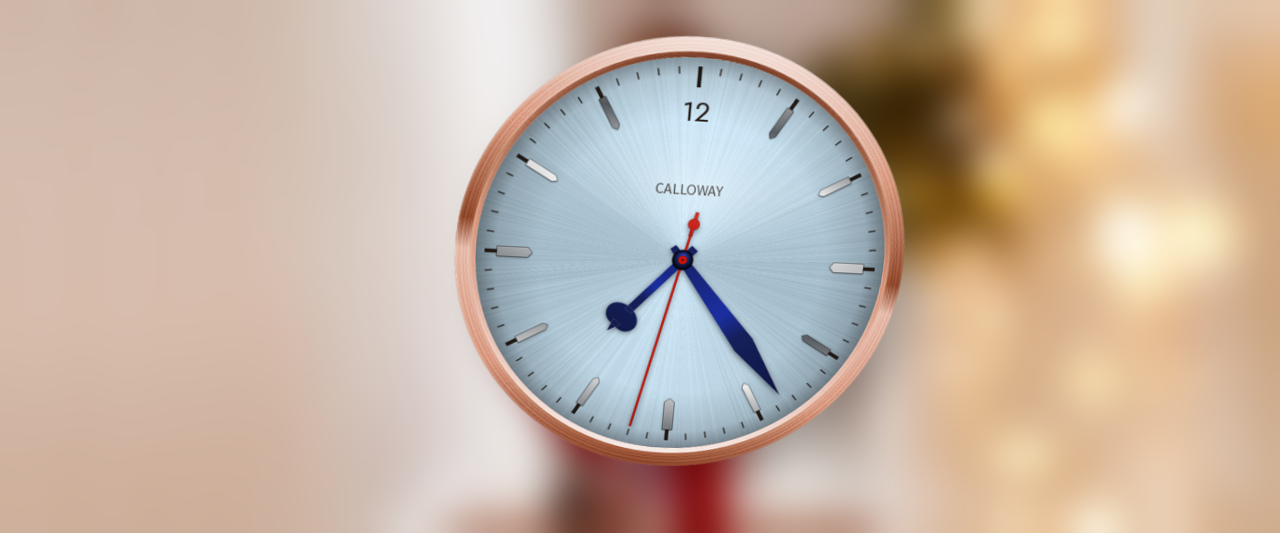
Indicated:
h=7 m=23 s=32
